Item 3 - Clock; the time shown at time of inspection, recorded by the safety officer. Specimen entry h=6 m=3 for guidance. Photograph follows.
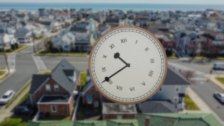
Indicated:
h=10 m=41
